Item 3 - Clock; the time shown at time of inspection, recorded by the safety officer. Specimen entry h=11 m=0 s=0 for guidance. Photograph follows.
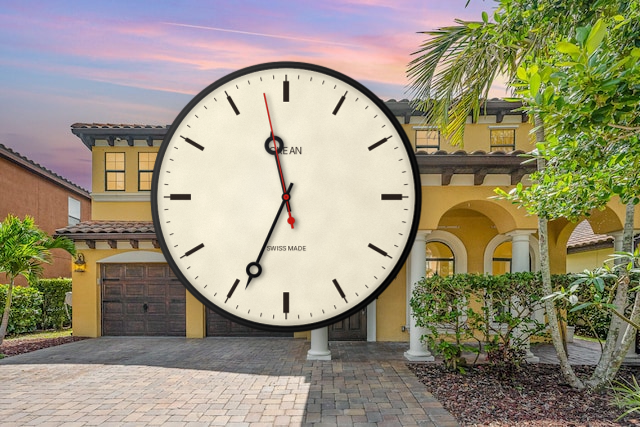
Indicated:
h=11 m=33 s=58
